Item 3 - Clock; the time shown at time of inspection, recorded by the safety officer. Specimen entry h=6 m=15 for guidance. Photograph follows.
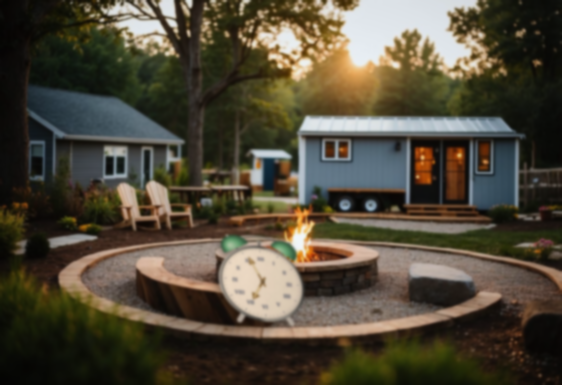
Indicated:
h=6 m=56
